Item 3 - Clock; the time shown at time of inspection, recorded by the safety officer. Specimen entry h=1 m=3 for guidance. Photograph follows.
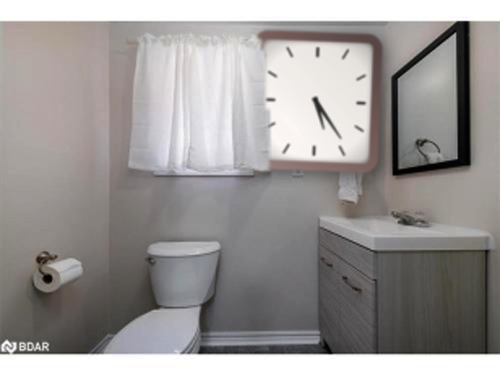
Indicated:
h=5 m=24
